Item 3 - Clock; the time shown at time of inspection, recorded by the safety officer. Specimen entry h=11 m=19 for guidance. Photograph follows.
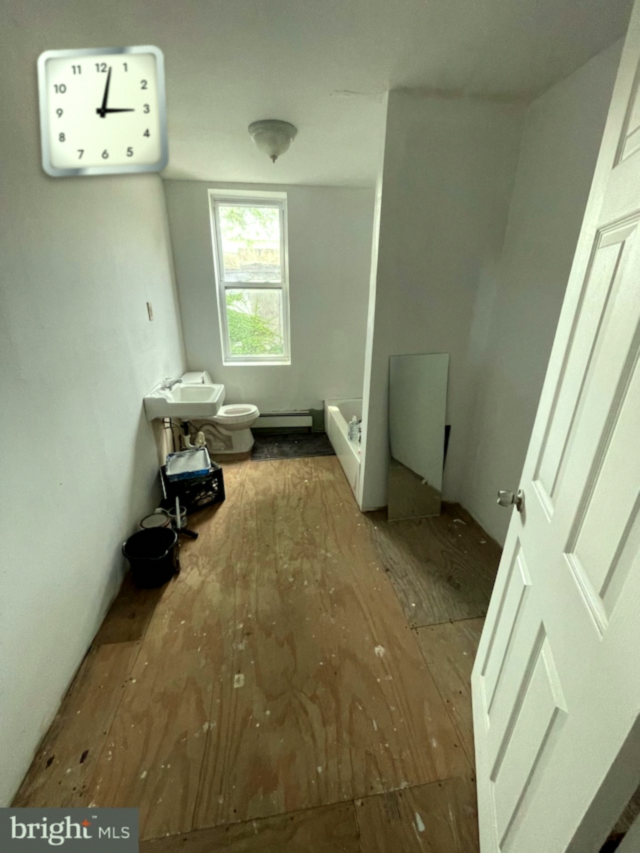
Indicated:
h=3 m=2
